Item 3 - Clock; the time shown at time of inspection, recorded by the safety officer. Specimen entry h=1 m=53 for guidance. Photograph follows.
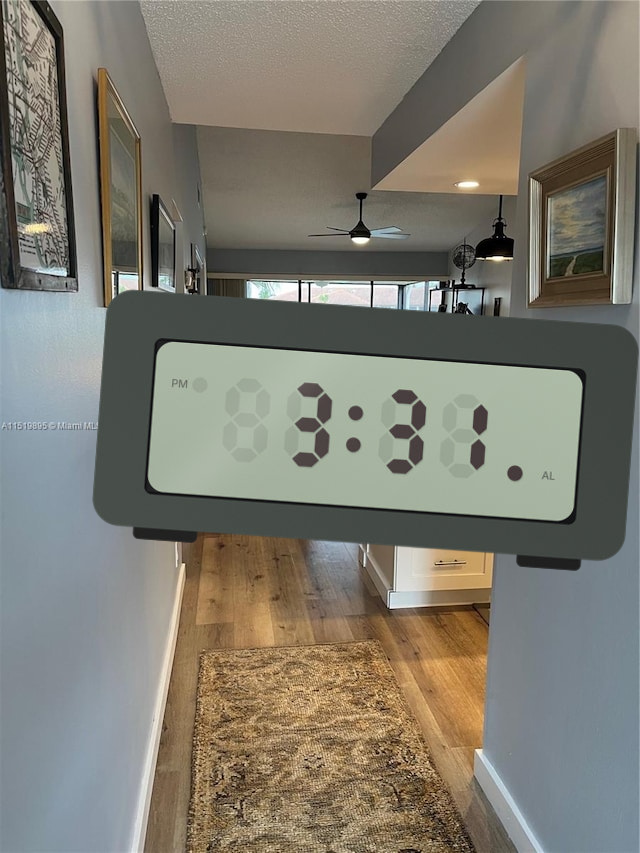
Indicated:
h=3 m=31
